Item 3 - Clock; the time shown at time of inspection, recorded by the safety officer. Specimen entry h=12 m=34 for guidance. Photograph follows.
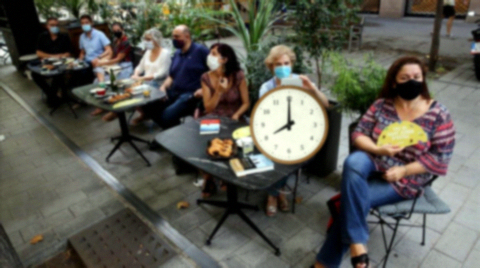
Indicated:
h=8 m=0
